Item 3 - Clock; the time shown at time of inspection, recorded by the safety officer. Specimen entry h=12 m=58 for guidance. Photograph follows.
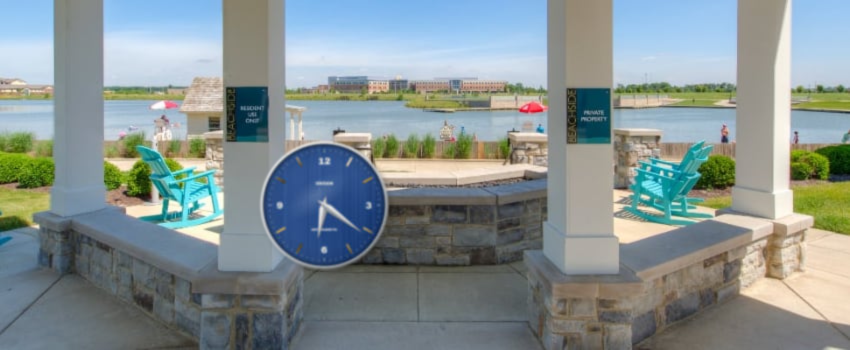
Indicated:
h=6 m=21
